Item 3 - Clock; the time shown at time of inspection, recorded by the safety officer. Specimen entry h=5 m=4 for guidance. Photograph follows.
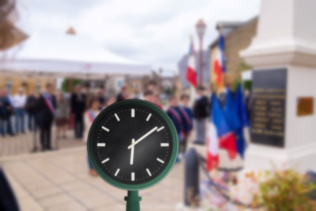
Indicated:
h=6 m=9
